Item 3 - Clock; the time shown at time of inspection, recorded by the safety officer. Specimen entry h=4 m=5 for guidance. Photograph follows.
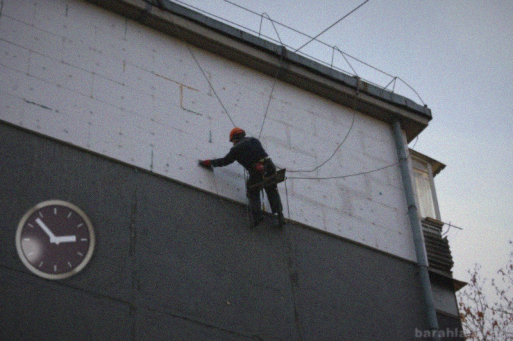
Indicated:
h=2 m=53
